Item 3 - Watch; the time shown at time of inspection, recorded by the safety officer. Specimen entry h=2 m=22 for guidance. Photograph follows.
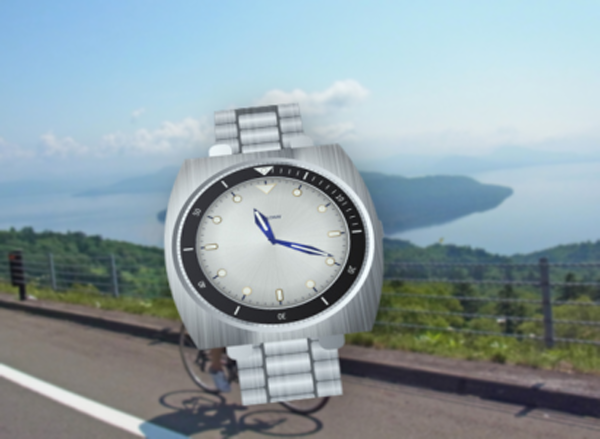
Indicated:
h=11 m=19
